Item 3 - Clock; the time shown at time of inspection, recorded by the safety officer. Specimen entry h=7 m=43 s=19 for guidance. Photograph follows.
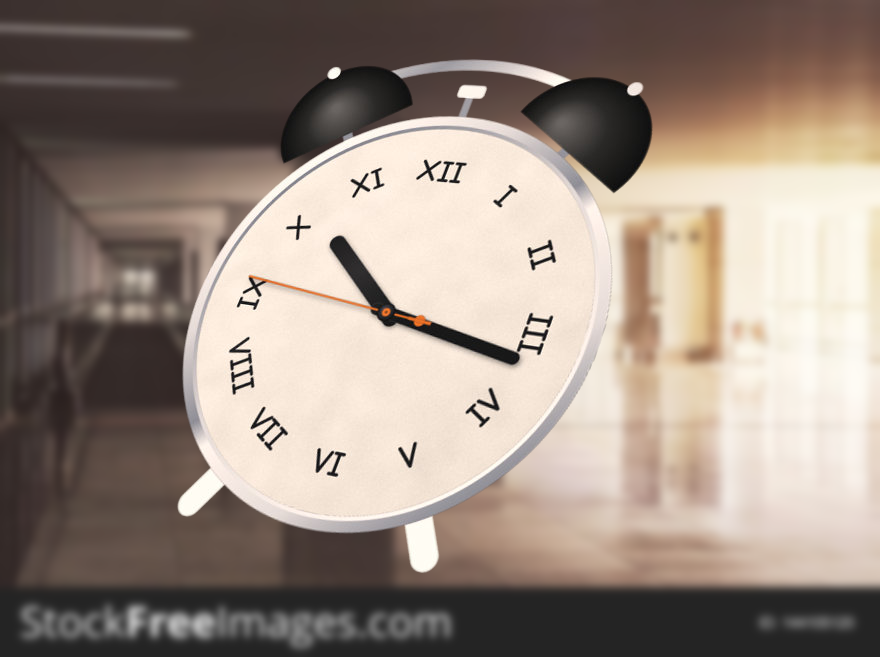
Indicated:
h=10 m=16 s=46
